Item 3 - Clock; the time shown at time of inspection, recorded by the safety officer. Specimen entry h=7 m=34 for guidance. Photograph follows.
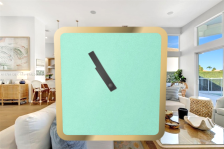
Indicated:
h=10 m=55
